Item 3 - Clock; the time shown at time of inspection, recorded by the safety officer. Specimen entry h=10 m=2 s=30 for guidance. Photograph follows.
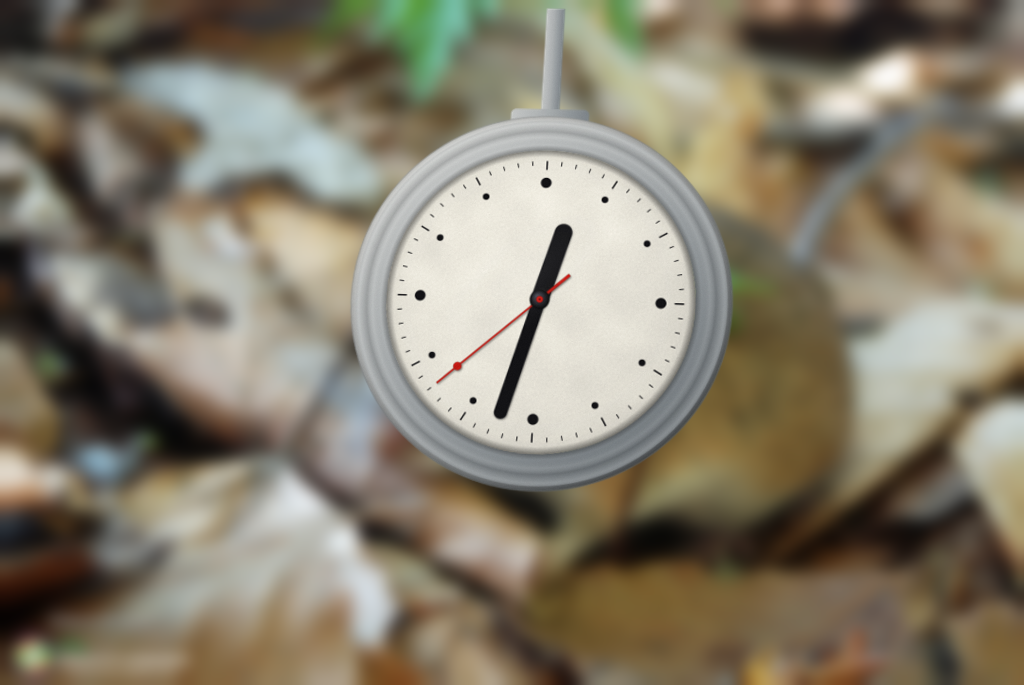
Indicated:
h=12 m=32 s=38
